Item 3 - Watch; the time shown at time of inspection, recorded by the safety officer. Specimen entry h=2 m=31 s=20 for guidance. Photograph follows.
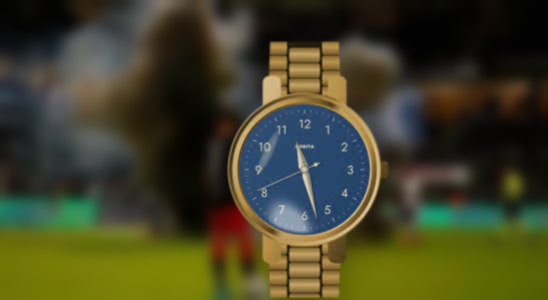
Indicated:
h=11 m=27 s=41
